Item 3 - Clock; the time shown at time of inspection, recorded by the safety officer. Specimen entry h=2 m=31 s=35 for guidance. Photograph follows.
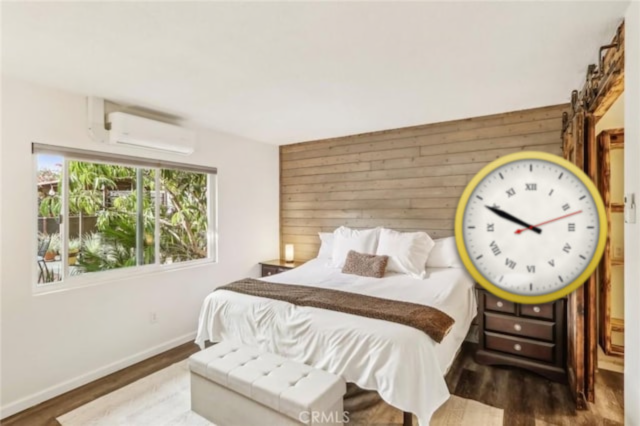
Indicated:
h=9 m=49 s=12
